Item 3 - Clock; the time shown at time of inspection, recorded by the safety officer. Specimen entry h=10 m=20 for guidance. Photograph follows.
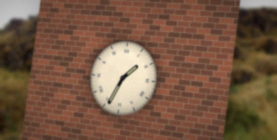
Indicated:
h=1 m=34
